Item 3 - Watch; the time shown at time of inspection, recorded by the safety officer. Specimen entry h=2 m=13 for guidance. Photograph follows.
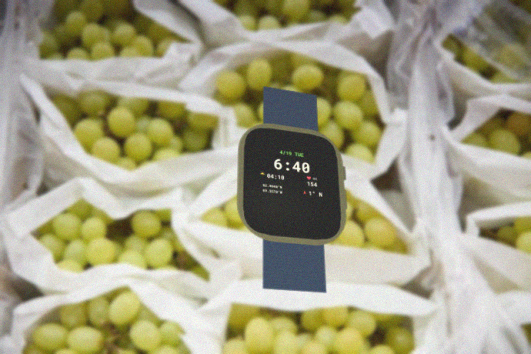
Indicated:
h=6 m=40
